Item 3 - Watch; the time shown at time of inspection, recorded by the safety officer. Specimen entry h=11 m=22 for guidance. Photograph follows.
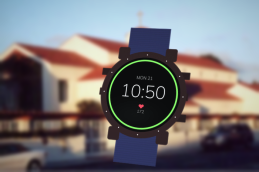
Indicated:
h=10 m=50
